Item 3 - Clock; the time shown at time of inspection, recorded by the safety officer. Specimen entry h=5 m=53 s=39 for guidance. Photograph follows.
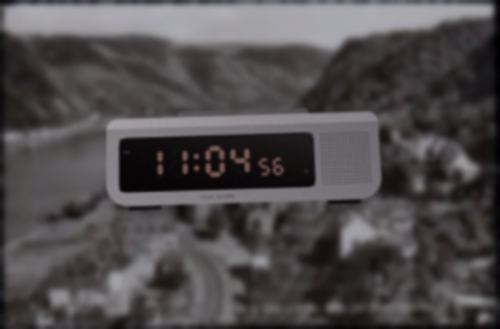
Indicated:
h=11 m=4 s=56
